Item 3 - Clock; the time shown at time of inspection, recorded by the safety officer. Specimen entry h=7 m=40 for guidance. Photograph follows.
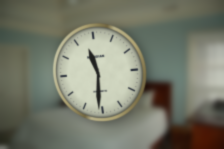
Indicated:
h=11 m=31
